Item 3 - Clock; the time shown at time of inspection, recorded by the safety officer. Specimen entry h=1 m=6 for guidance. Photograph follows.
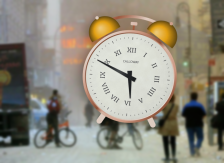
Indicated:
h=5 m=49
